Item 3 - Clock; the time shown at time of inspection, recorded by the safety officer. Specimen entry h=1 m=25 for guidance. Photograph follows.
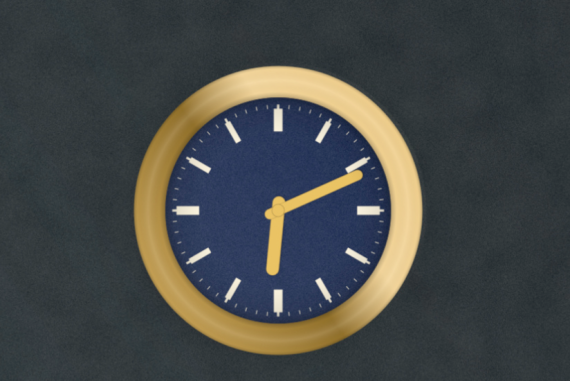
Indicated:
h=6 m=11
